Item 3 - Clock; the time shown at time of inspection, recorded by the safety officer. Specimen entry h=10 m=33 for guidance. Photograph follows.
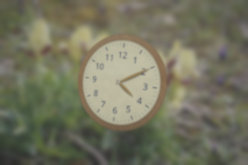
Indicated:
h=4 m=10
